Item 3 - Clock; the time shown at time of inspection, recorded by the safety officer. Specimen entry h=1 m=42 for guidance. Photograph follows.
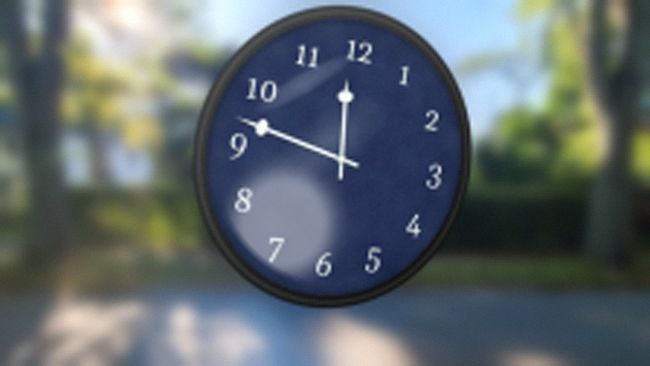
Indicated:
h=11 m=47
